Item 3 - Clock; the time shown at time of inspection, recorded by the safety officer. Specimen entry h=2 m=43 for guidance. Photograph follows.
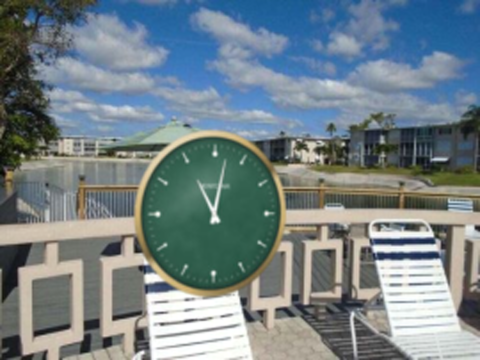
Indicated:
h=11 m=2
